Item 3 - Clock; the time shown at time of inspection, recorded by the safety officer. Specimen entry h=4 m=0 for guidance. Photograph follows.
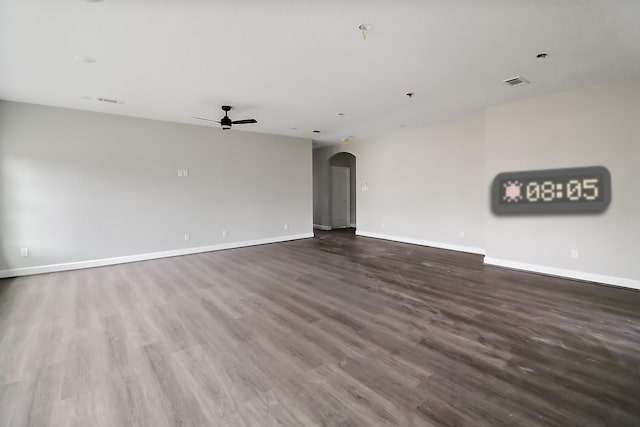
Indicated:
h=8 m=5
